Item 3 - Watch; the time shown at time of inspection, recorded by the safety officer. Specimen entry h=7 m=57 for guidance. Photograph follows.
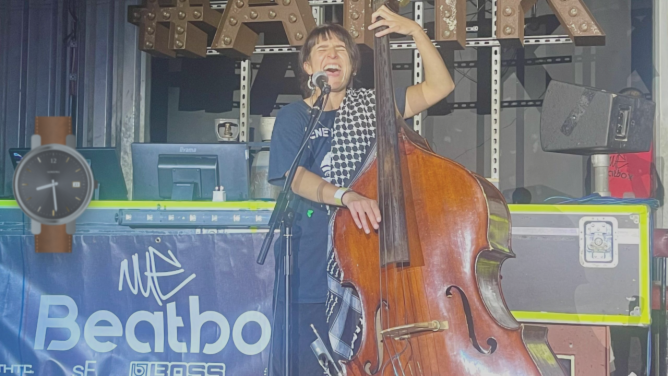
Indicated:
h=8 m=29
